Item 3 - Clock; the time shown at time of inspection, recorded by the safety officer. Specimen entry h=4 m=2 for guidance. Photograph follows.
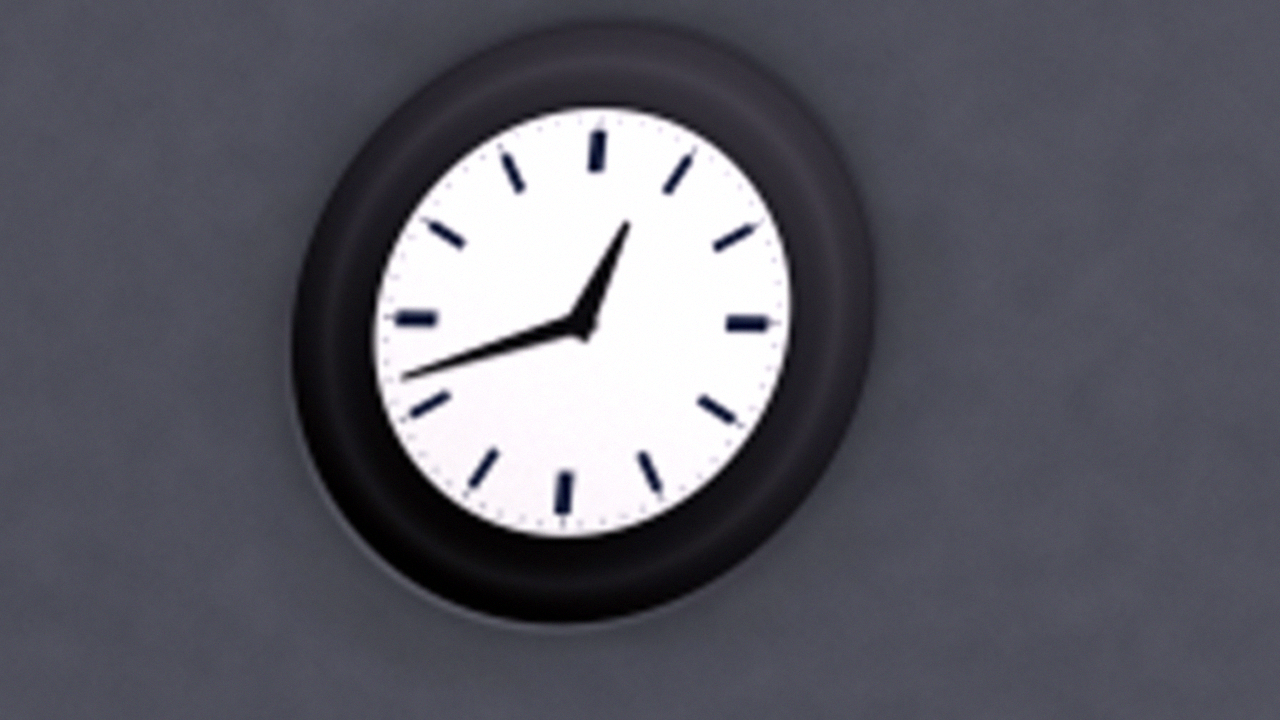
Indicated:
h=12 m=42
